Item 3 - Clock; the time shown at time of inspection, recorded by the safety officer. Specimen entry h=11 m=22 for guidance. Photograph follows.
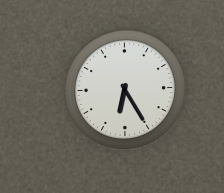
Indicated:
h=6 m=25
